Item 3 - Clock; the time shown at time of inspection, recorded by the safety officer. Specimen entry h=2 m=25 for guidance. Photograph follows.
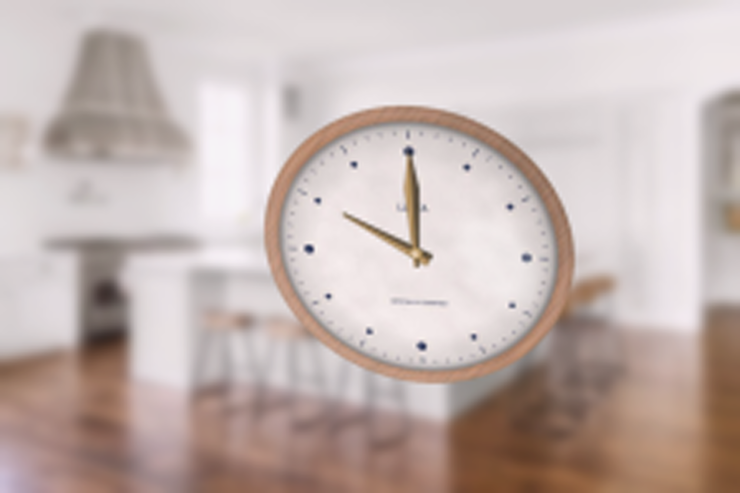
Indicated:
h=10 m=0
